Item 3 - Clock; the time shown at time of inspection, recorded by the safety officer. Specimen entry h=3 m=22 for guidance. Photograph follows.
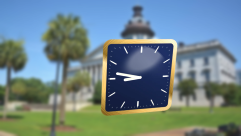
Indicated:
h=8 m=47
